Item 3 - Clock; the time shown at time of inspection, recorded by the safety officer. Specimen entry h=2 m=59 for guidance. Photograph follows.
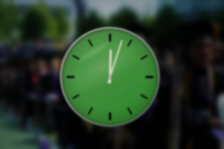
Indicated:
h=12 m=3
